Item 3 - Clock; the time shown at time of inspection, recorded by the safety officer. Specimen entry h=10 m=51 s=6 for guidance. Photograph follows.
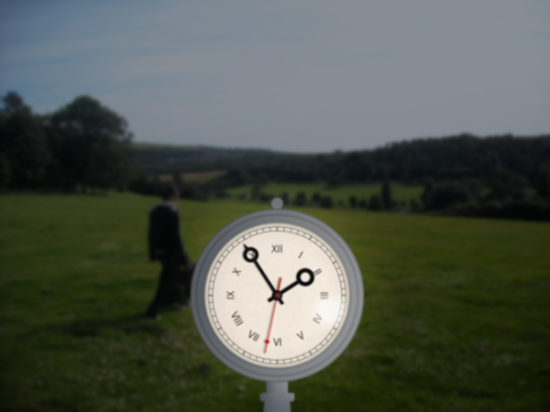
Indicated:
h=1 m=54 s=32
